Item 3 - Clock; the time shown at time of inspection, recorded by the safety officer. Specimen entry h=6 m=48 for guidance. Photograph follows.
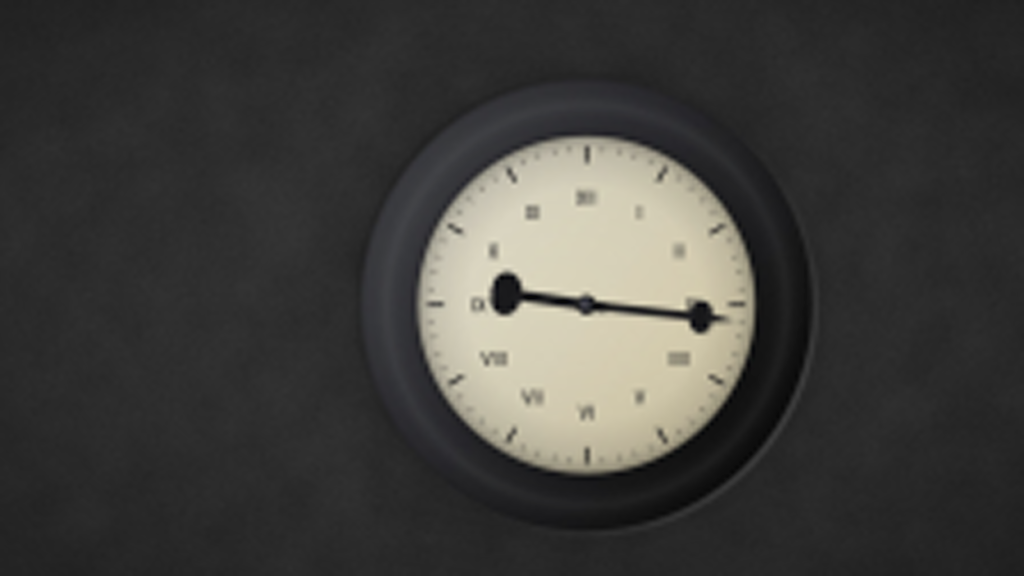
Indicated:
h=9 m=16
